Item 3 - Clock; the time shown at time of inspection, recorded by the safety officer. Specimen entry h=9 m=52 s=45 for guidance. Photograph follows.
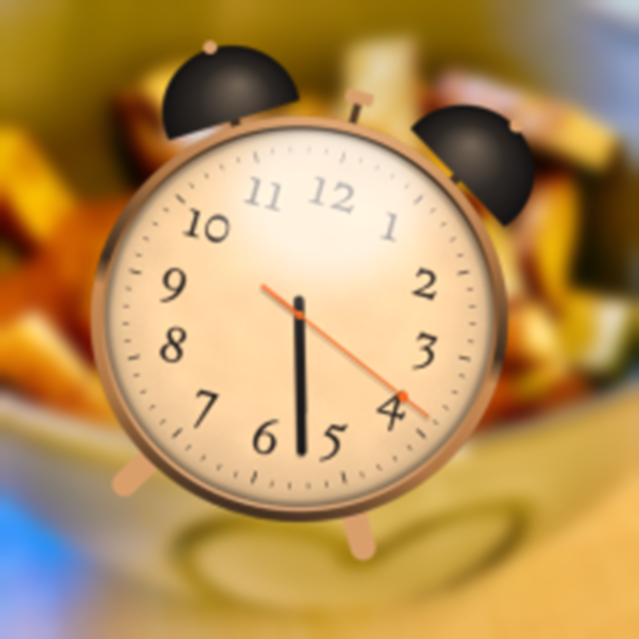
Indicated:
h=5 m=27 s=19
